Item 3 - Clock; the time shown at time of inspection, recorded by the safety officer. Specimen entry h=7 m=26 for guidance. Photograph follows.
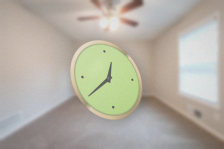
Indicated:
h=12 m=39
